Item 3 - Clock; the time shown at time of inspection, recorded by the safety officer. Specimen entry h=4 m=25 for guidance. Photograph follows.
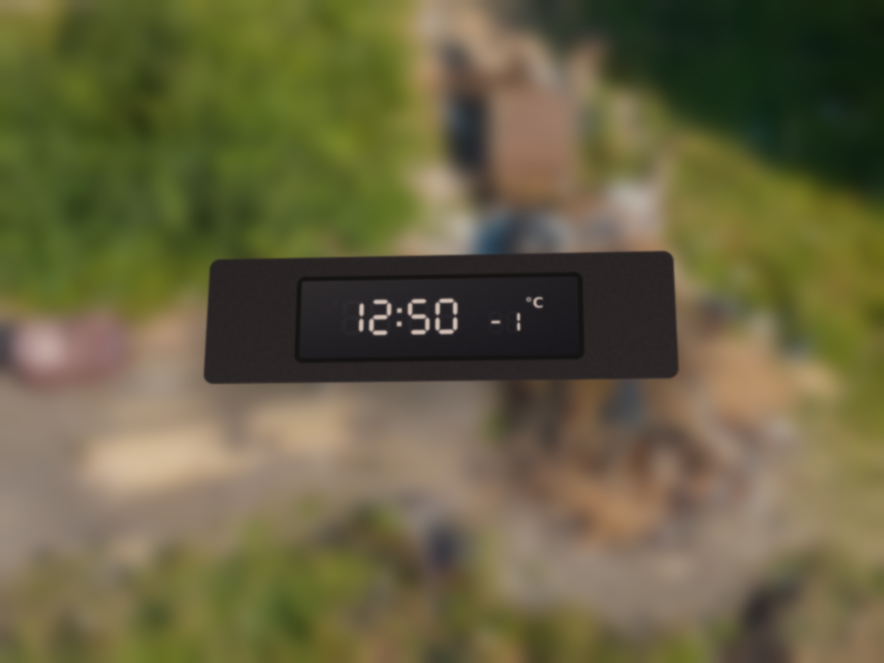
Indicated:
h=12 m=50
